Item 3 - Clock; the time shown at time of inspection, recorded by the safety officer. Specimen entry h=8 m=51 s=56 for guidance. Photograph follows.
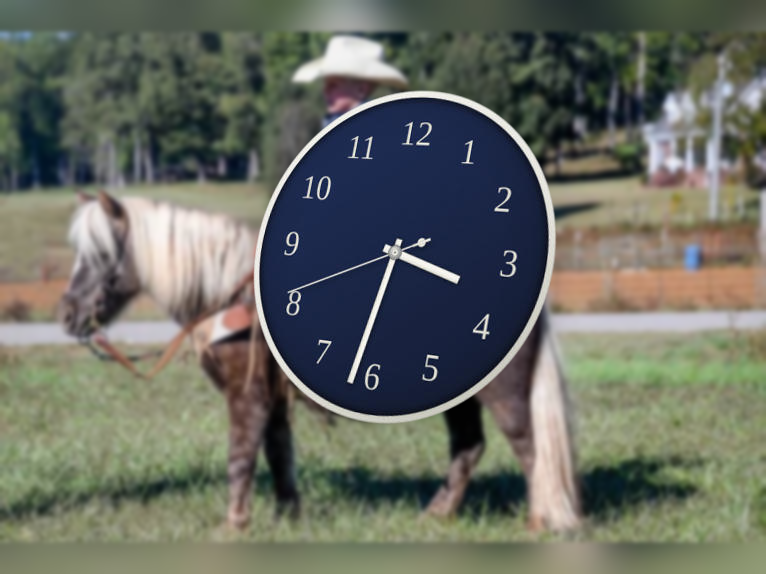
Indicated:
h=3 m=31 s=41
